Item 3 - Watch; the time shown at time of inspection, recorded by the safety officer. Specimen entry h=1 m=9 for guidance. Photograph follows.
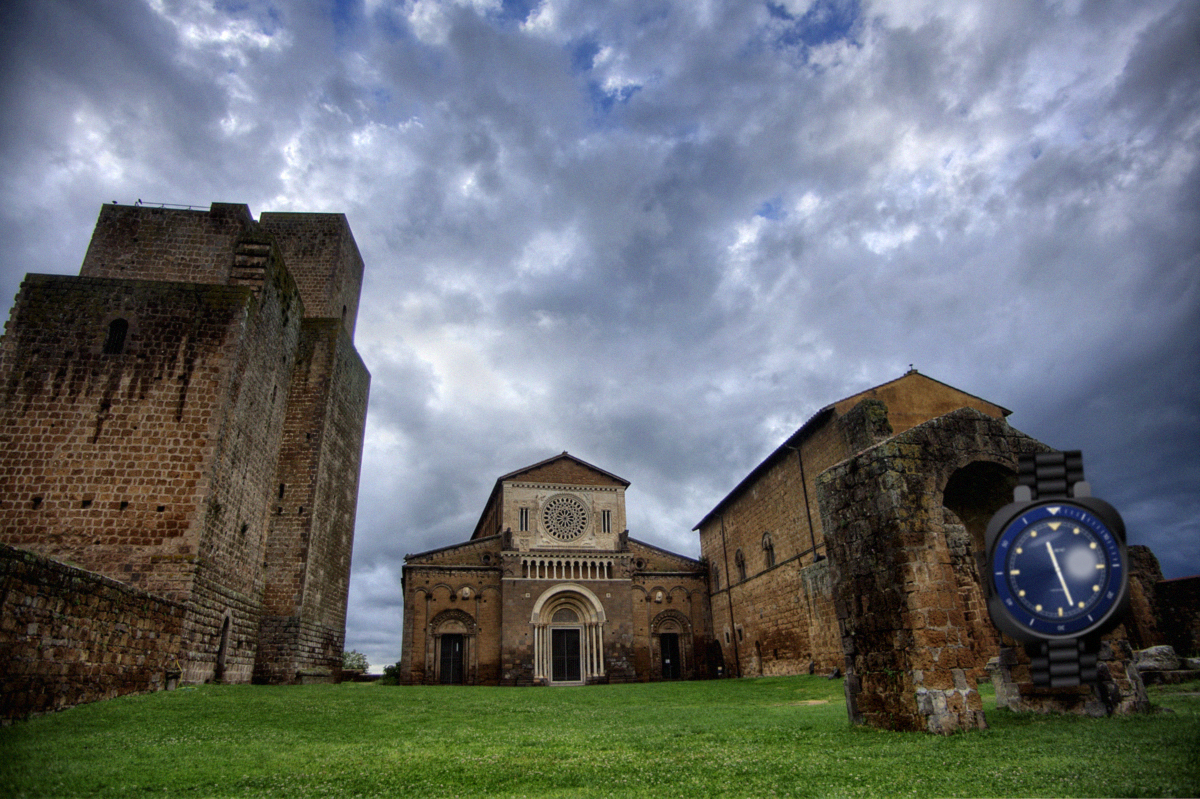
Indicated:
h=11 m=27
